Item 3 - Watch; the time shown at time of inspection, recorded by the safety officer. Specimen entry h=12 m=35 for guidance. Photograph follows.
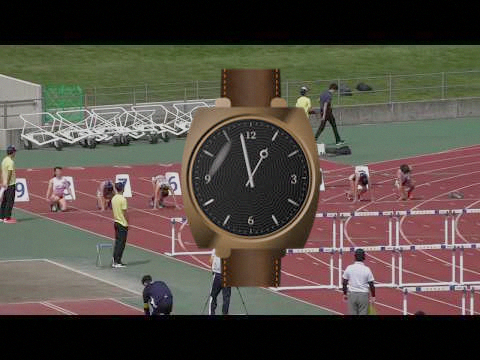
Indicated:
h=12 m=58
